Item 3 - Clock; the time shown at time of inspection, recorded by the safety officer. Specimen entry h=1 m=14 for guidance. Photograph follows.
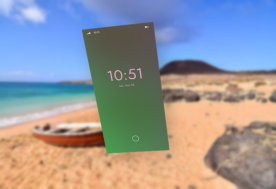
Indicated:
h=10 m=51
